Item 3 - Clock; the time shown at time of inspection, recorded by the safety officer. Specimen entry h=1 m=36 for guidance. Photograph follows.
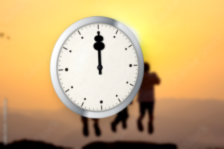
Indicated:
h=12 m=0
